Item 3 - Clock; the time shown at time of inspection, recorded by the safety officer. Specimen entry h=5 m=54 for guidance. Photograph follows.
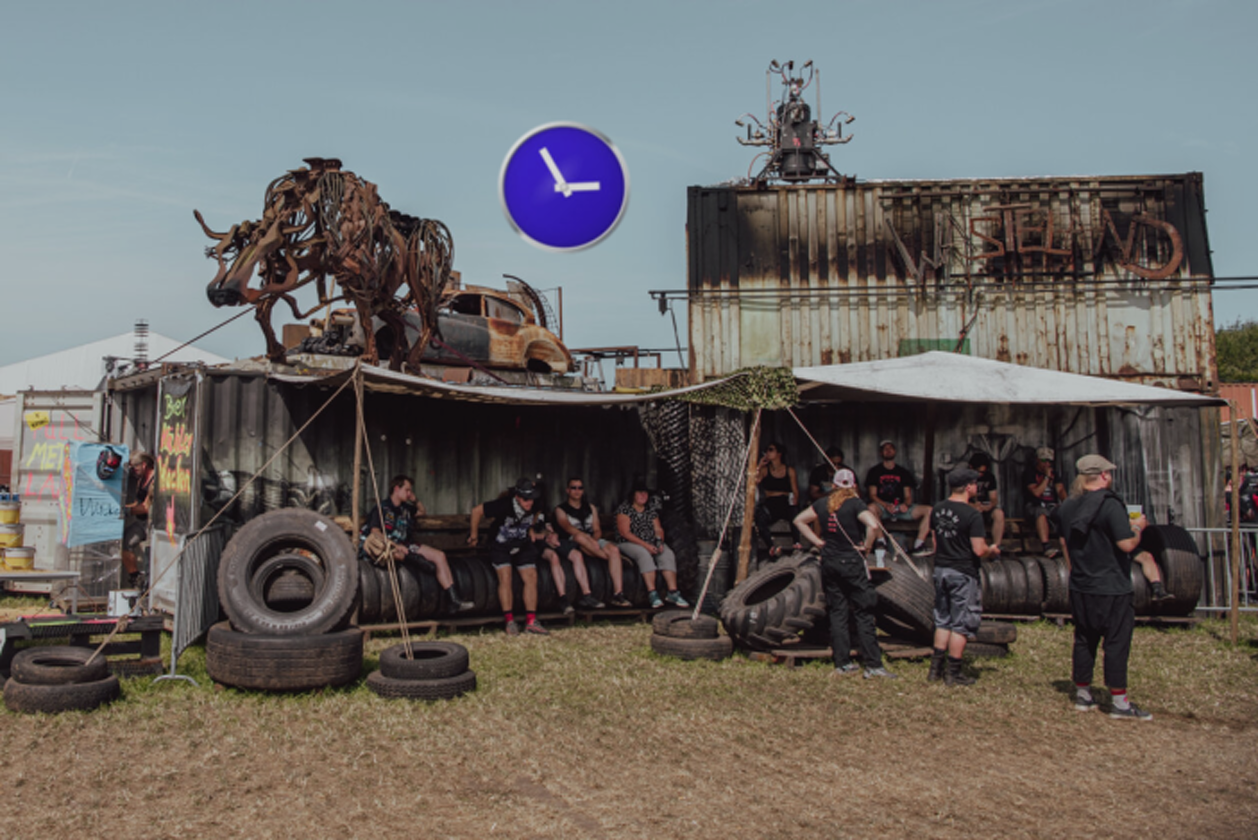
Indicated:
h=2 m=55
